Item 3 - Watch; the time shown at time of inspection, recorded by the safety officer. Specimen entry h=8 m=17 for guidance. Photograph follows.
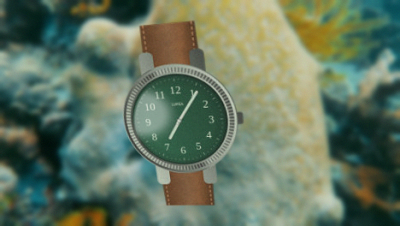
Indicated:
h=7 m=6
